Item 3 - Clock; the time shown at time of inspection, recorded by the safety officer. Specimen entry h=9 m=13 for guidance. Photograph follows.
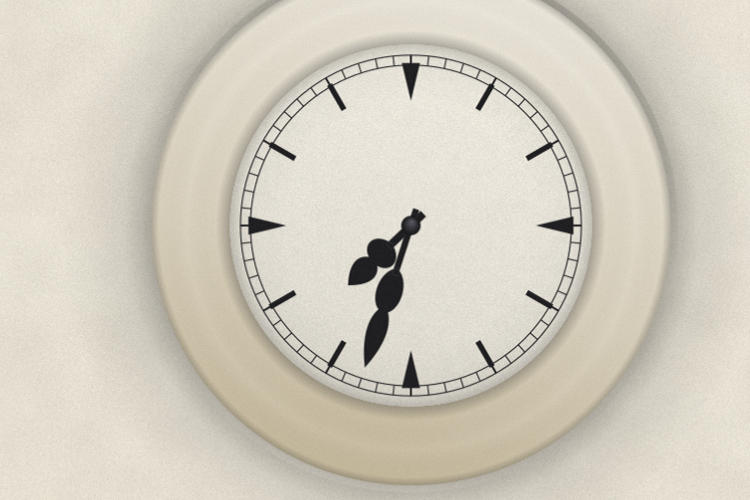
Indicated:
h=7 m=33
